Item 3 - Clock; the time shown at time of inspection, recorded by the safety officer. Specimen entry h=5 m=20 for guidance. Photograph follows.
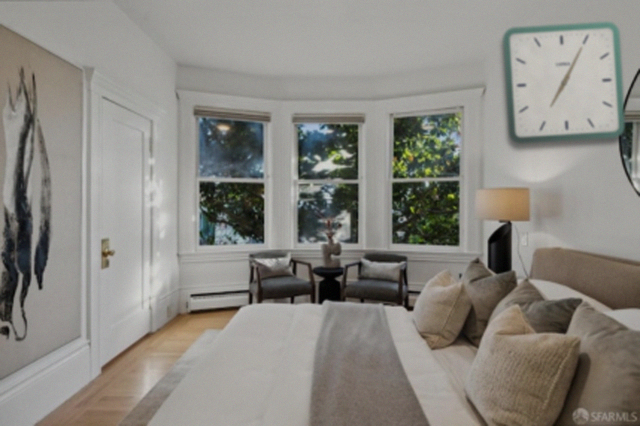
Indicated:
h=7 m=5
